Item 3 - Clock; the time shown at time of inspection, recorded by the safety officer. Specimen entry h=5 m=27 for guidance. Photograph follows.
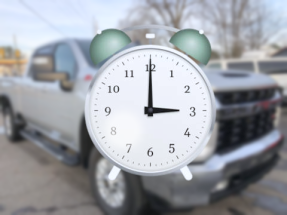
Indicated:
h=3 m=0
